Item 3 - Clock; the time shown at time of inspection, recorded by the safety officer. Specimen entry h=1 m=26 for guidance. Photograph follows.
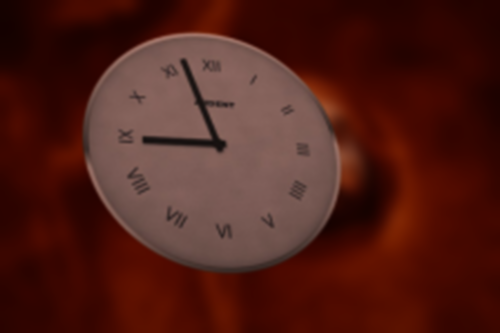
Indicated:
h=8 m=57
